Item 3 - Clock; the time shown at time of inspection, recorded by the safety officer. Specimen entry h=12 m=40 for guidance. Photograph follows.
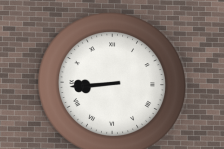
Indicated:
h=8 m=44
